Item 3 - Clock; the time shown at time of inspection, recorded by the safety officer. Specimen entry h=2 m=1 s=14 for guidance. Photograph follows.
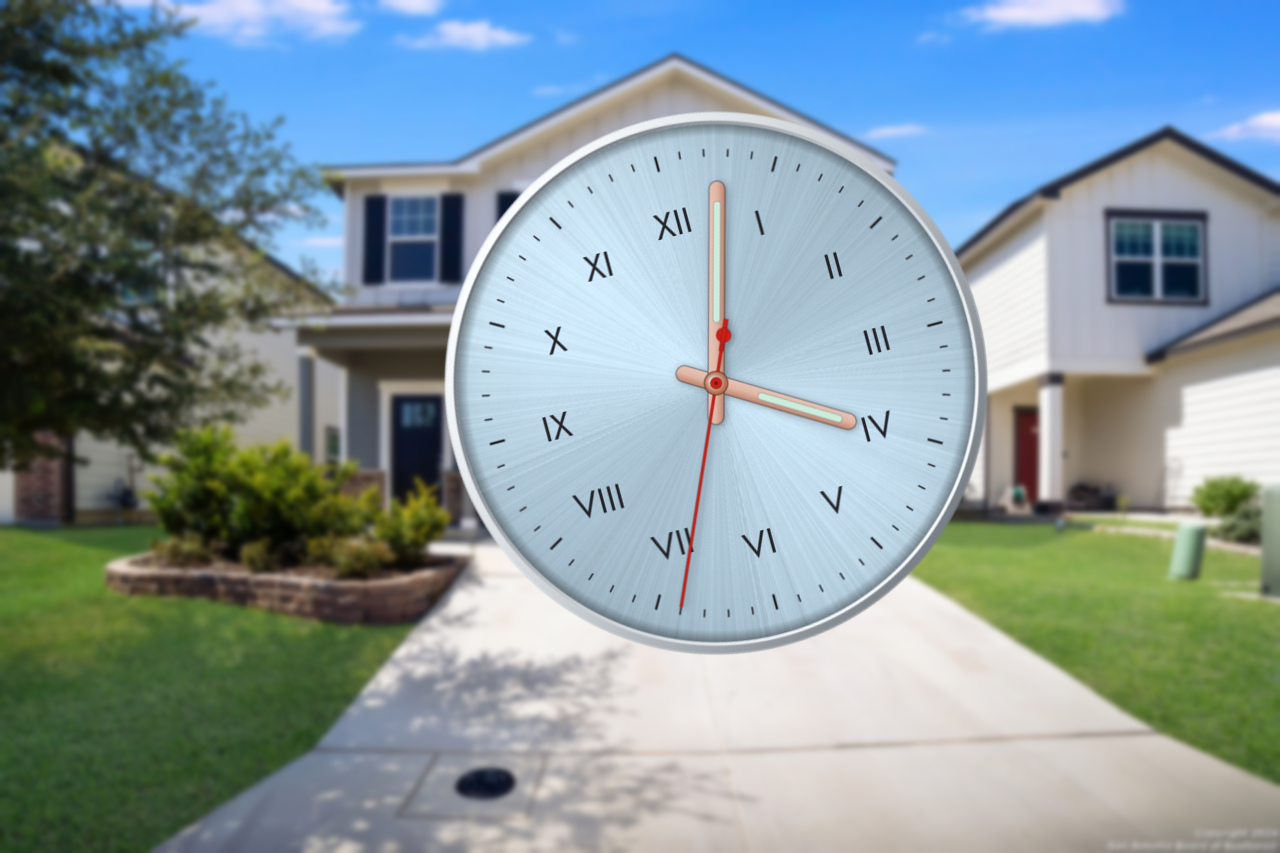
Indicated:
h=4 m=2 s=34
